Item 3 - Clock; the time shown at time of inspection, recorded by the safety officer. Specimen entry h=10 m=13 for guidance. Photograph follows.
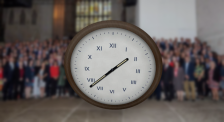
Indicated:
h=1 m=38
